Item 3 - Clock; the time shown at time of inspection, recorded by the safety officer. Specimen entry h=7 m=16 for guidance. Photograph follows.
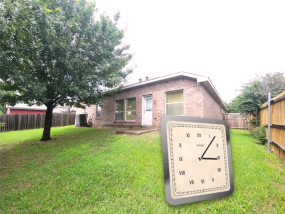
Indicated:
h=3 m=7
